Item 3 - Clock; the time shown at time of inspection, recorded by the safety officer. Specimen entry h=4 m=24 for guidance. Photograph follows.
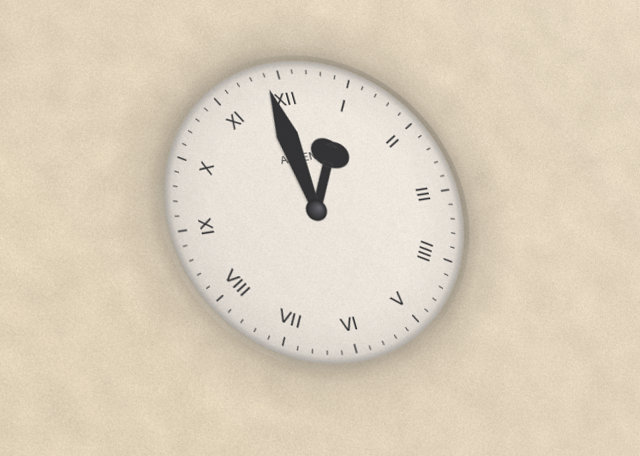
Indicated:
h=12 m=59
